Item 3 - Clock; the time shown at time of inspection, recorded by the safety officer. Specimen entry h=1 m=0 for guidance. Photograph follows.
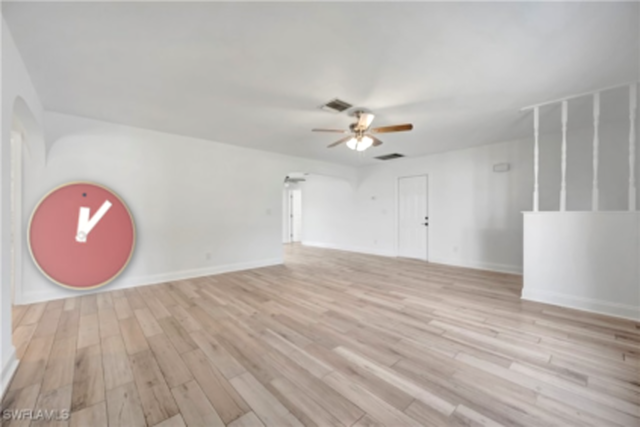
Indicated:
h=12 m=6
